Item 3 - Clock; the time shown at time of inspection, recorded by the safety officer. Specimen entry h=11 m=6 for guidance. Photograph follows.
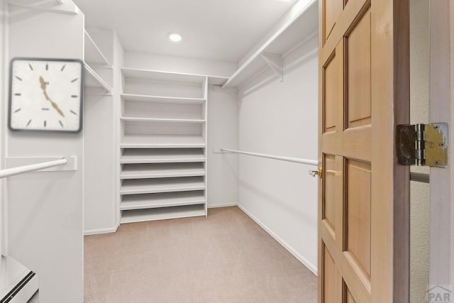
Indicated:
h=11 m=23
